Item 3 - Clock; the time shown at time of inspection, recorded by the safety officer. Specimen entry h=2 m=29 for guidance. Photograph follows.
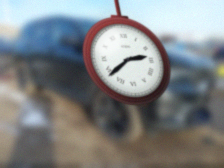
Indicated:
h=2 m=39
